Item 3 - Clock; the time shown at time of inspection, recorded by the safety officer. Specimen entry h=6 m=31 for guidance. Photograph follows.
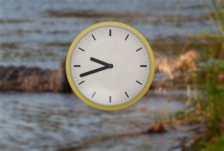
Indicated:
h=9 m=42
